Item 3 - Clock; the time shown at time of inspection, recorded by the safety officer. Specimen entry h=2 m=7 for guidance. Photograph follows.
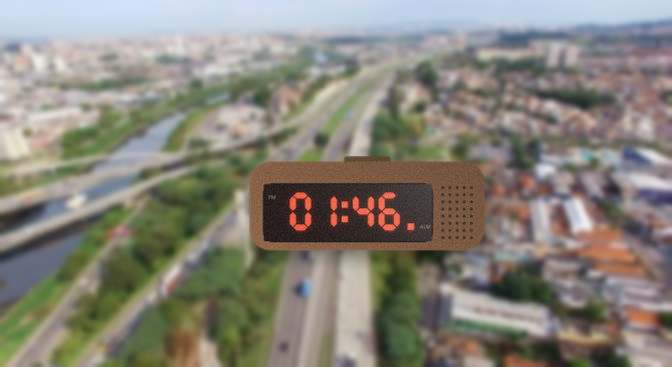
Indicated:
h=1 m=46
